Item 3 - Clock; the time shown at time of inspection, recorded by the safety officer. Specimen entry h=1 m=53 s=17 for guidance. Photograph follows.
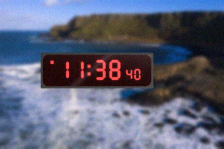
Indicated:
h=11 m=38 s=40
